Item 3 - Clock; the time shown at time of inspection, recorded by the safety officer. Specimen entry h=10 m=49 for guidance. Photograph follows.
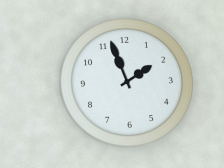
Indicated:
h=1 m=57
